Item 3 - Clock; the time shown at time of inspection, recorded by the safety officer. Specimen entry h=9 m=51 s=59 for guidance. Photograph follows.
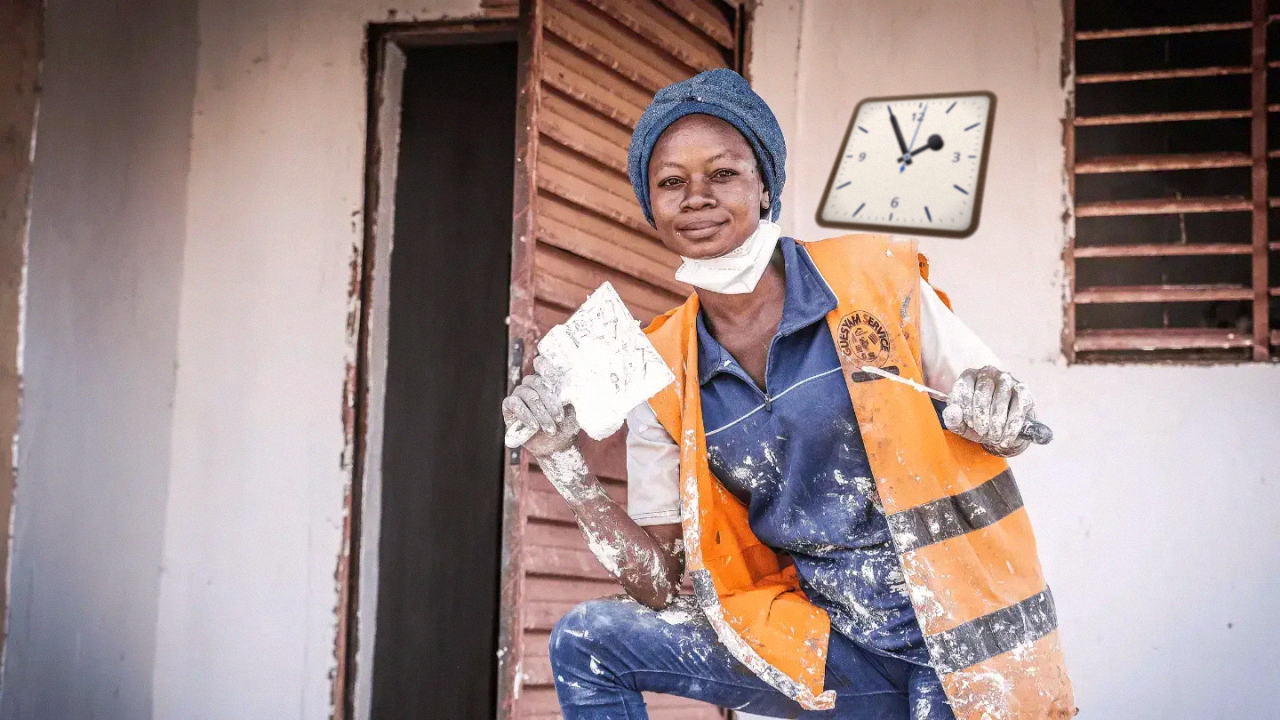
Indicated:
h=1 m=55 s=1
